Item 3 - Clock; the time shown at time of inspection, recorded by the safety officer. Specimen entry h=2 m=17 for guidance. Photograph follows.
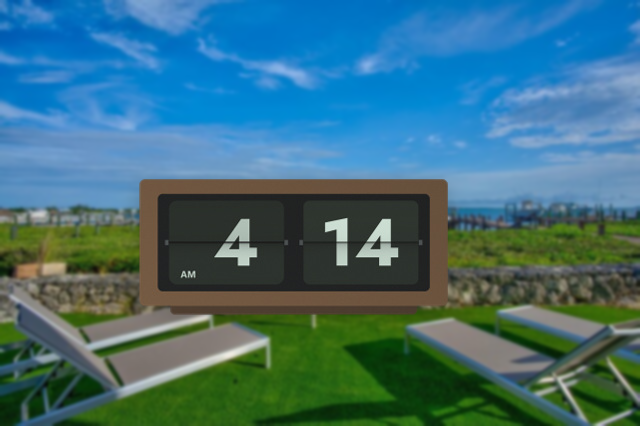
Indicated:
h=4 m=14
